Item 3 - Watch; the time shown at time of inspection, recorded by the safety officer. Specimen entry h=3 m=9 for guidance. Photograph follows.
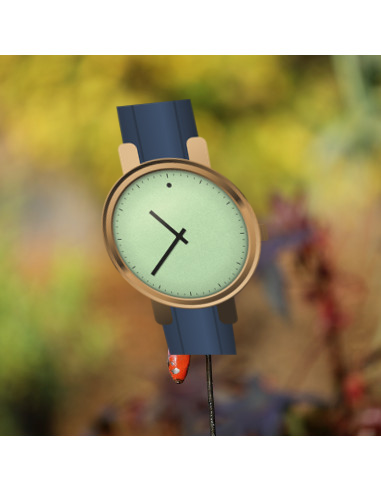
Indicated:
h=10 m=37
